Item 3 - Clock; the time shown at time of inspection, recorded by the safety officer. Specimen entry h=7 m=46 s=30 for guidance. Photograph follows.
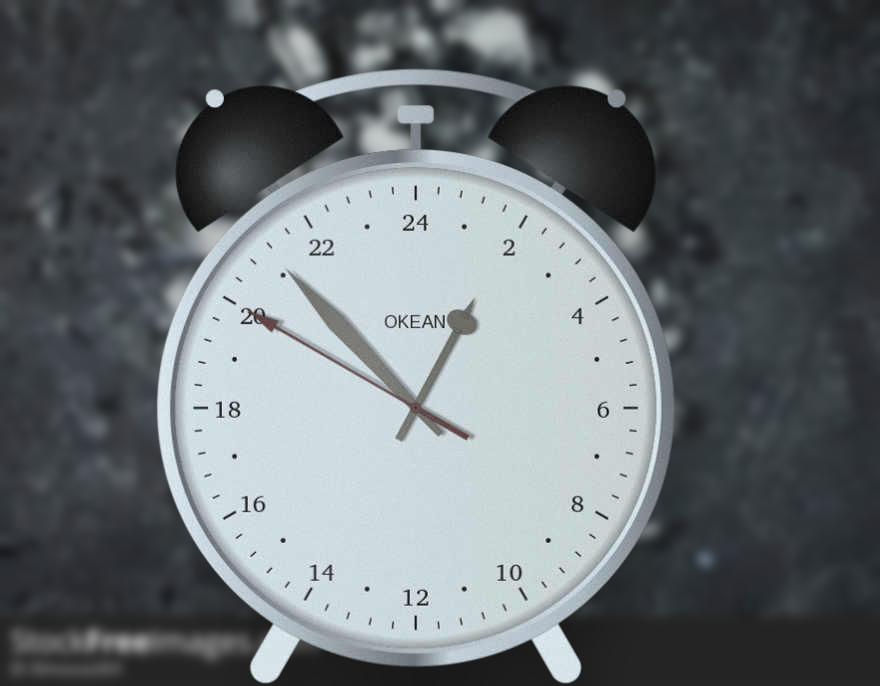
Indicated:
h=1 m=52 s=50
